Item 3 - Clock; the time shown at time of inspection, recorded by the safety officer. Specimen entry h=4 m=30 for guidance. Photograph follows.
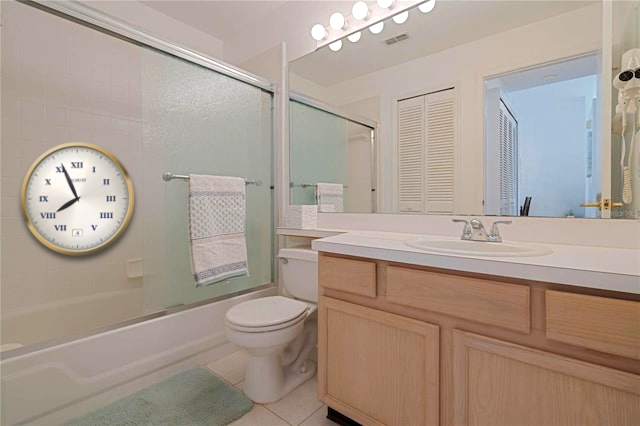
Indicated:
h=7 m=56
